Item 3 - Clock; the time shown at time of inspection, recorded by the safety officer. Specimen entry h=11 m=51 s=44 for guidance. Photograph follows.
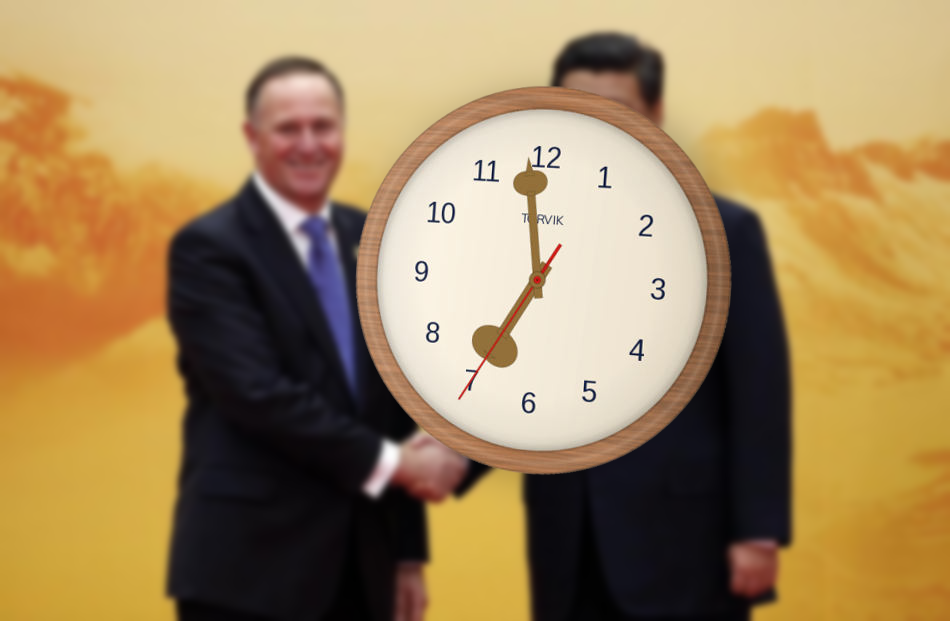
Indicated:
h=6 m=58 s=35
